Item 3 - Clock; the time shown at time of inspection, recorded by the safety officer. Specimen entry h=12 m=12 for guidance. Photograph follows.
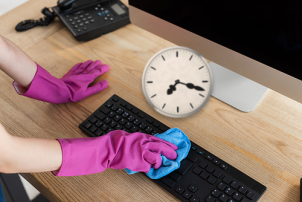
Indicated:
h=7 m=18
